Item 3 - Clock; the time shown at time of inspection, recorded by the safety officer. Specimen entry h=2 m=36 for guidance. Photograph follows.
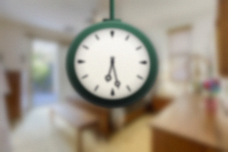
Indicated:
h=6 m=28
